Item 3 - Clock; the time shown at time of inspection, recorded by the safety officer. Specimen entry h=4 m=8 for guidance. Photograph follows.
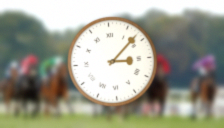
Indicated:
h=3 m=8
